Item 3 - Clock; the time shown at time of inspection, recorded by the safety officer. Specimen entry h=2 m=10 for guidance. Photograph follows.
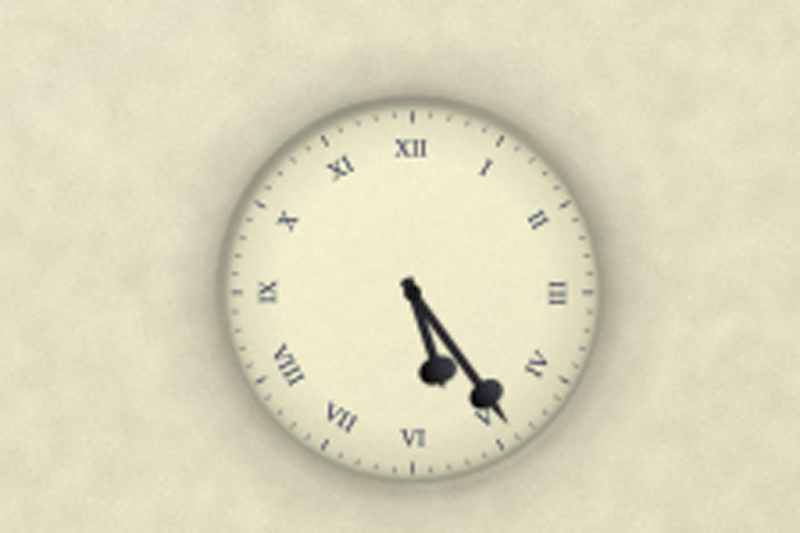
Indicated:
h=5 m=24
